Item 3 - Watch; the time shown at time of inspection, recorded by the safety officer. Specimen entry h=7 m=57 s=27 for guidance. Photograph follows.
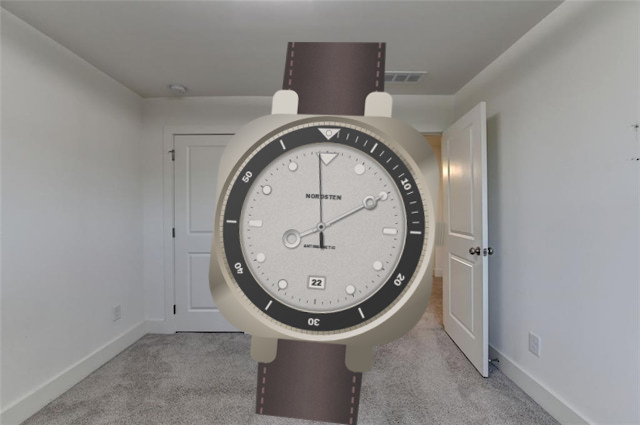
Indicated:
h=8 m=9 s=59
